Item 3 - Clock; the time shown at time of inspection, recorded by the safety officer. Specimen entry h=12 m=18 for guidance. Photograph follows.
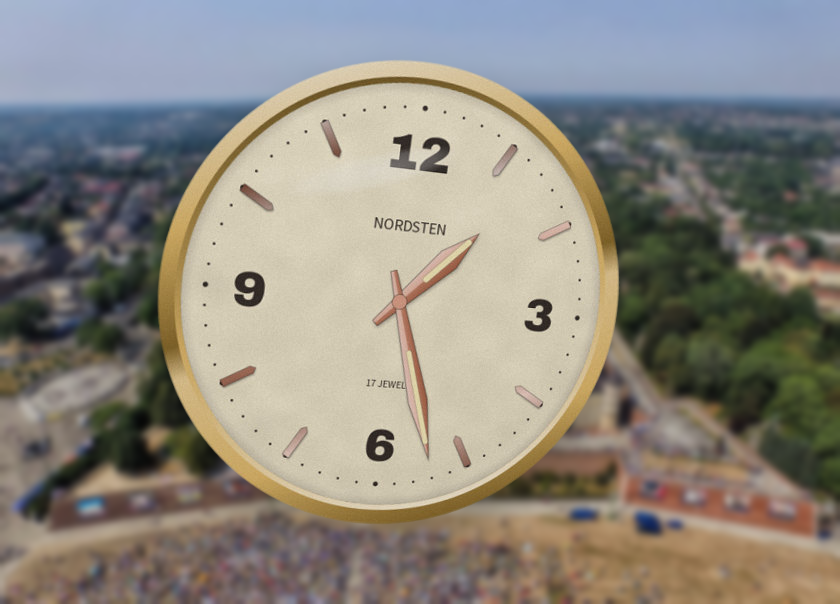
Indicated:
h=1 m=27
